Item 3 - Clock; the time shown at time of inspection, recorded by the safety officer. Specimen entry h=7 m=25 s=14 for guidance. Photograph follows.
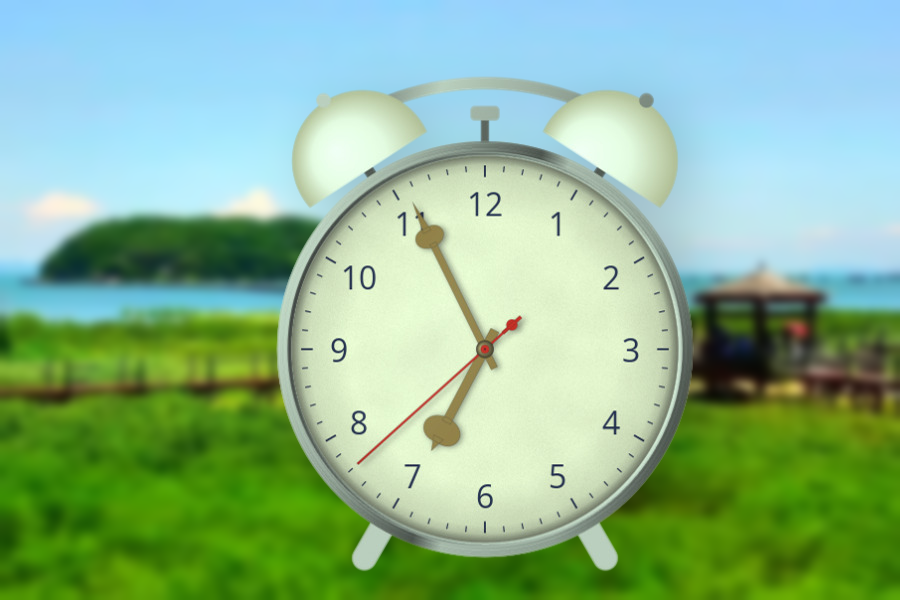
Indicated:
h=6 m=55 s=38
